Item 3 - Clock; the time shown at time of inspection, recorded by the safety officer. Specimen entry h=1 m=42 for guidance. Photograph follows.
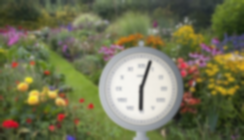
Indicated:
h=6 m=3
